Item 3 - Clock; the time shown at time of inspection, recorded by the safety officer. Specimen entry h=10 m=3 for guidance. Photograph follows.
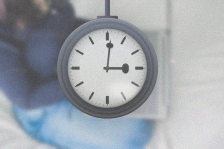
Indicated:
h=3 m=1
